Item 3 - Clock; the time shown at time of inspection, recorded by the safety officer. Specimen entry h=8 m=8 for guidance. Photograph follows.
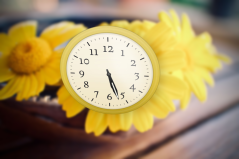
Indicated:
h=5 m=27
